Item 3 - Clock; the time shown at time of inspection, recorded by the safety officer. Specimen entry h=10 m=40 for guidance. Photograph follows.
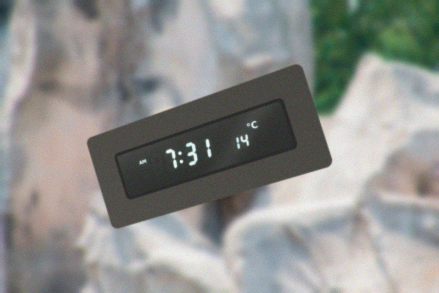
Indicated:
h=7 m=31
